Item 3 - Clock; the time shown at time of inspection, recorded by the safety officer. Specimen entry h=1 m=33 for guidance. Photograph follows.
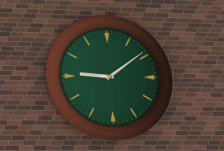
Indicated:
h=9 m=9
